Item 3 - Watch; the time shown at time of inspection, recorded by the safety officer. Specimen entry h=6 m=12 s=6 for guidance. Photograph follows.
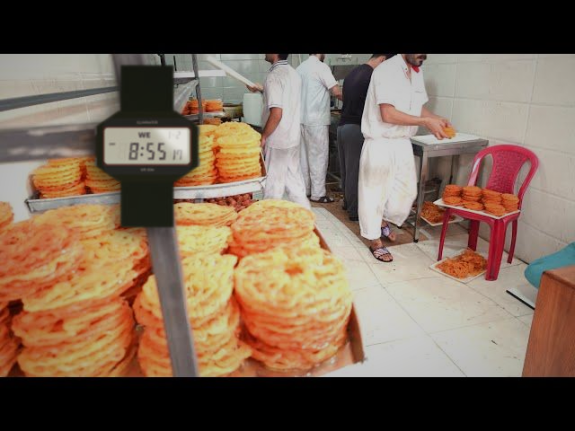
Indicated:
h=8 m=55 s=17
